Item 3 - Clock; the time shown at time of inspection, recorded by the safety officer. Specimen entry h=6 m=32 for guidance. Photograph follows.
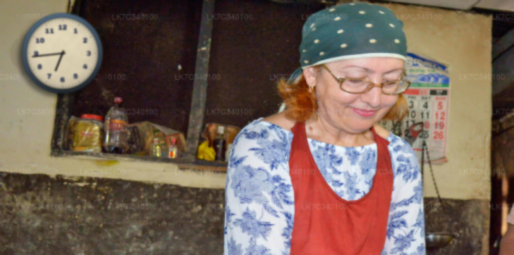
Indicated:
h=6 m=44
